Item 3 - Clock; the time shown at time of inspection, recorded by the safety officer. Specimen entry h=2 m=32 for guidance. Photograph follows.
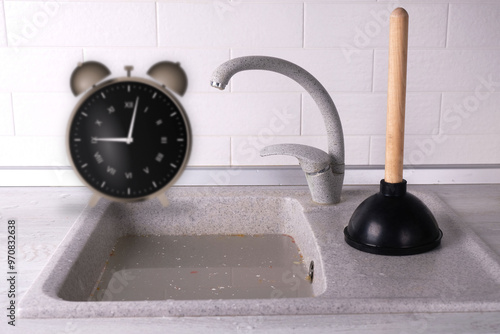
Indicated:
h=9 m=2
